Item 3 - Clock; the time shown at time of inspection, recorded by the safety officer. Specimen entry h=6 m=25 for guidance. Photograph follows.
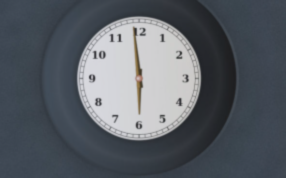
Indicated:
h=5 m=59
